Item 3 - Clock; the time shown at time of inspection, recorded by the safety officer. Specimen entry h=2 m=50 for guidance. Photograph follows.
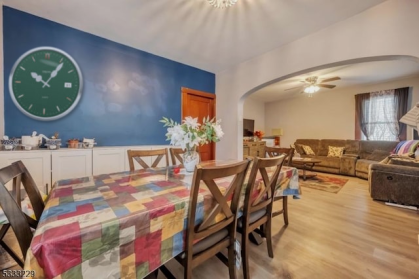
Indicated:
h=10 m=6
